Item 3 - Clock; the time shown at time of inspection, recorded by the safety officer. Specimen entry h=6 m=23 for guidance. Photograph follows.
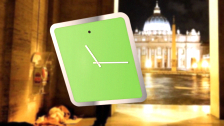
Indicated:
h=11 m=16
